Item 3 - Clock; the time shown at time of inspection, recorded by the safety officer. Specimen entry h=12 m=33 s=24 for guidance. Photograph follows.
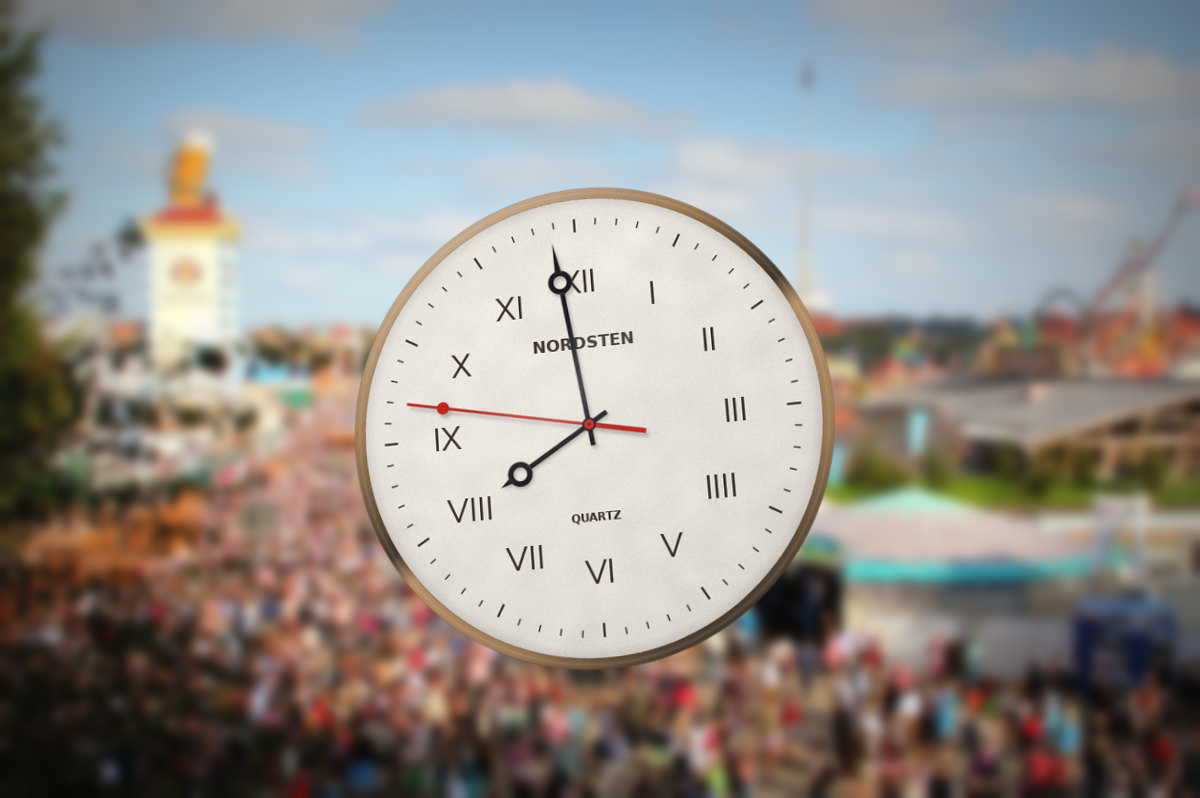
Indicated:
h=7 m=58 s=47
